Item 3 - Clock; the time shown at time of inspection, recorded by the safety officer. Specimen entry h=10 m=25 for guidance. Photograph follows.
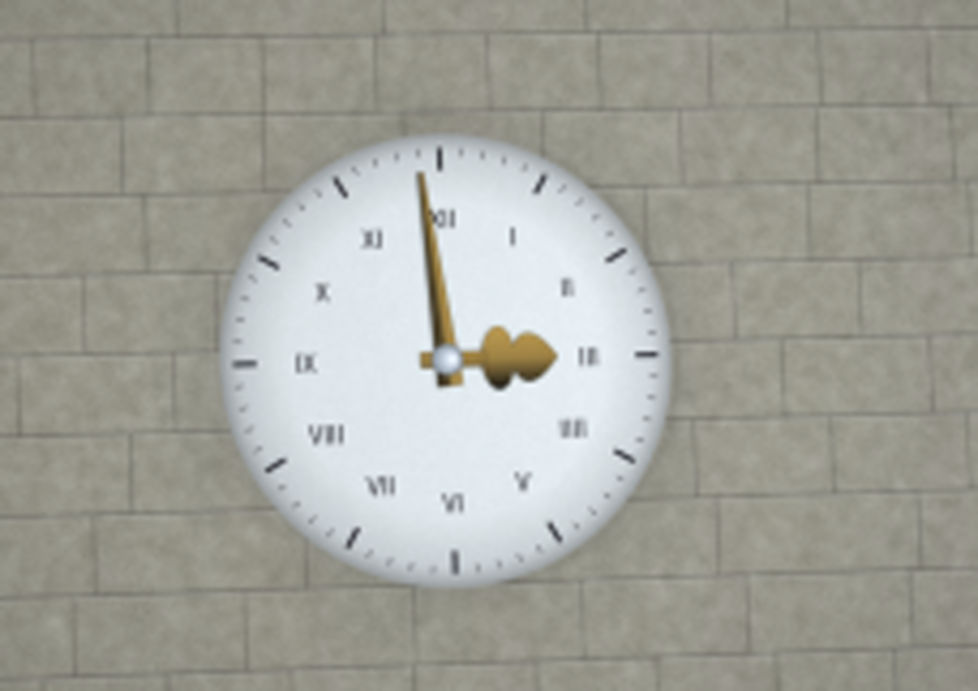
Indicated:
h=2 m=59
